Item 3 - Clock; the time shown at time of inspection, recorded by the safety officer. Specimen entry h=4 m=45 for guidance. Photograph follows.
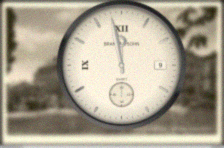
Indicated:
h=11 m=58
